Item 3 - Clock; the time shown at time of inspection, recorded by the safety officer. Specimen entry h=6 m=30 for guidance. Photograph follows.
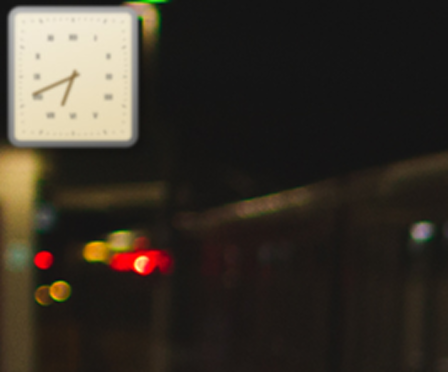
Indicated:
h=6 m=41
